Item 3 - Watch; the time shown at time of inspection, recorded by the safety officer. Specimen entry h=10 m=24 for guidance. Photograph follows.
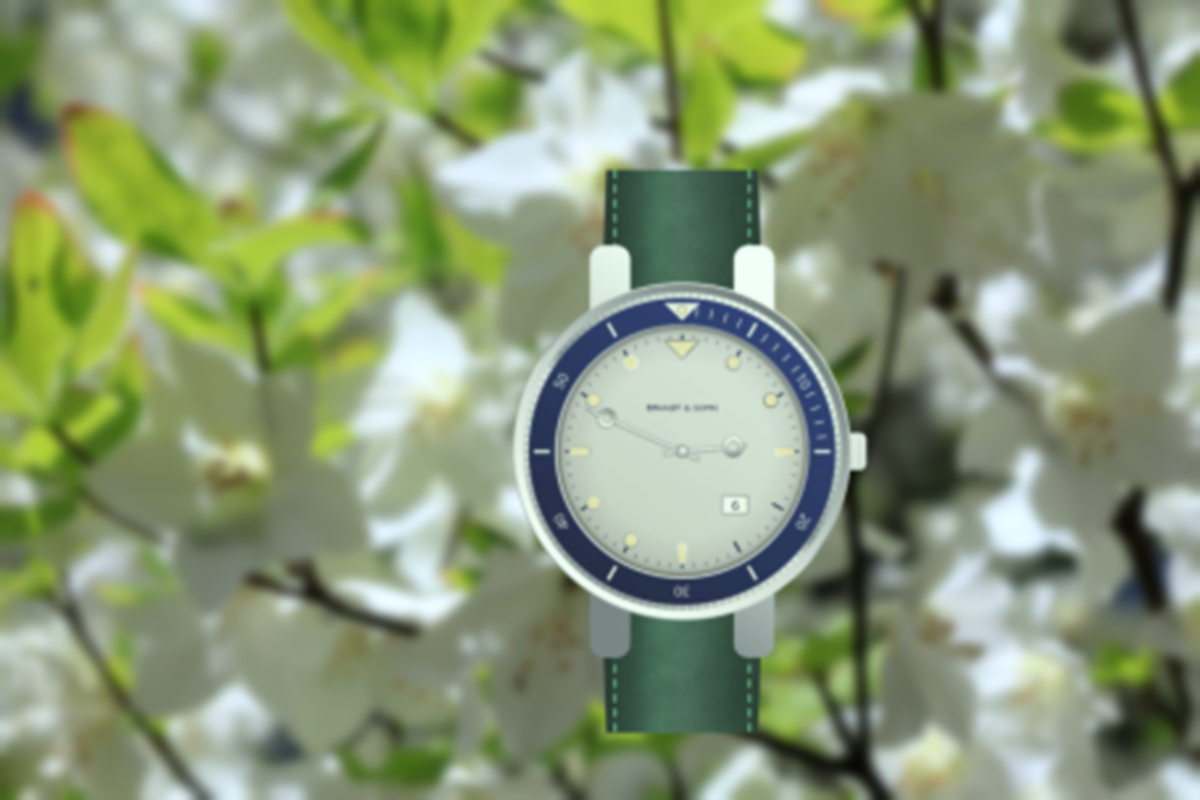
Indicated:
h=2 m=49
